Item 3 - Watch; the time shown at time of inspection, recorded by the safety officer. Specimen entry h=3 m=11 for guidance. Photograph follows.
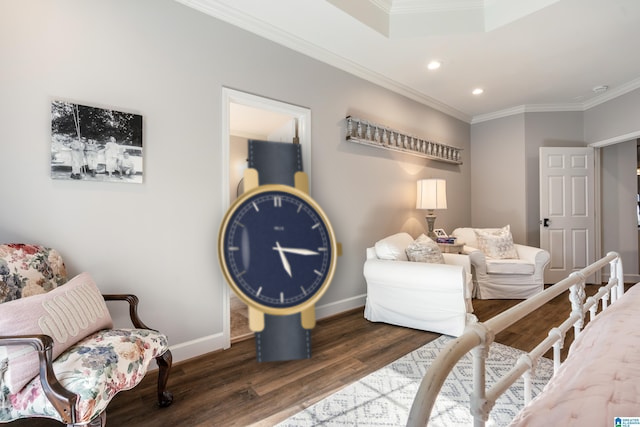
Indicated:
h=5 m=16
